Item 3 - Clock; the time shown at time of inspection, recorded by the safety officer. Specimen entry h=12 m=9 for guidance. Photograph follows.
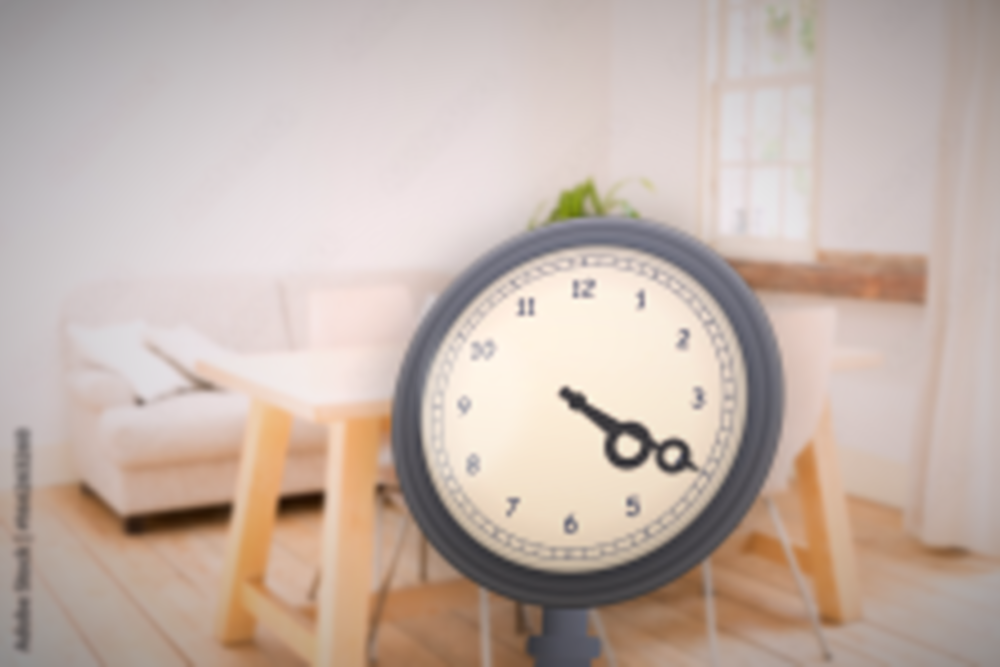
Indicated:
h=4 m=20
